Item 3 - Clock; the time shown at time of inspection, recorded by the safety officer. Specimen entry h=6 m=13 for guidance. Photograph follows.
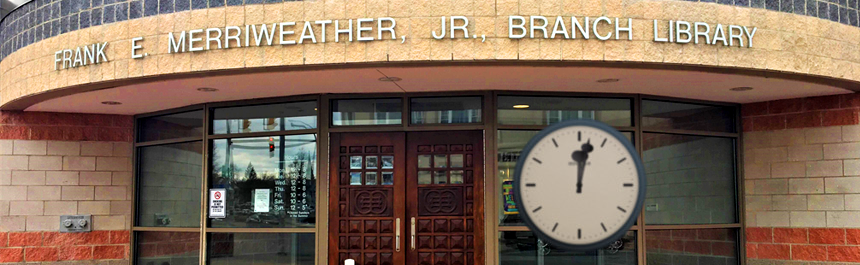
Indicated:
h=12 m=2
